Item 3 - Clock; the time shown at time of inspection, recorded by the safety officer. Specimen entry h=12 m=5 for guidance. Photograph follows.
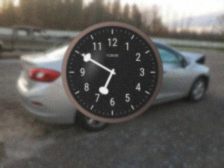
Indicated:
h=6 m=50
